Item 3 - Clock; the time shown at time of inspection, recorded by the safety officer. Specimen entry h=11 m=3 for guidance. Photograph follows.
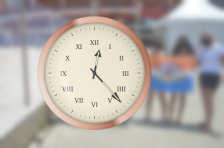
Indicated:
h=12 m=23
